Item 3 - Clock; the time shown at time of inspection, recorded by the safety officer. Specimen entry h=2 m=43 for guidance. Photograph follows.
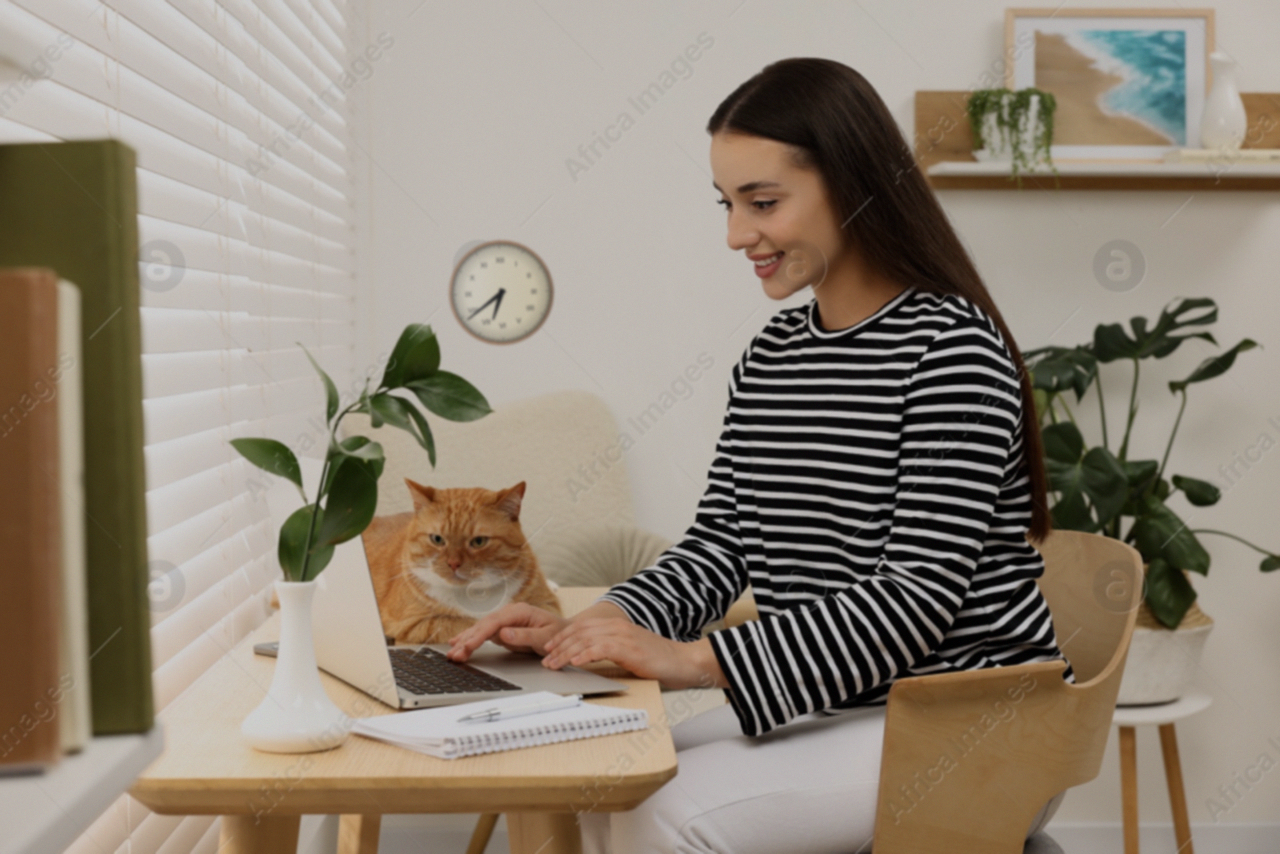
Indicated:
h=6 m=39
